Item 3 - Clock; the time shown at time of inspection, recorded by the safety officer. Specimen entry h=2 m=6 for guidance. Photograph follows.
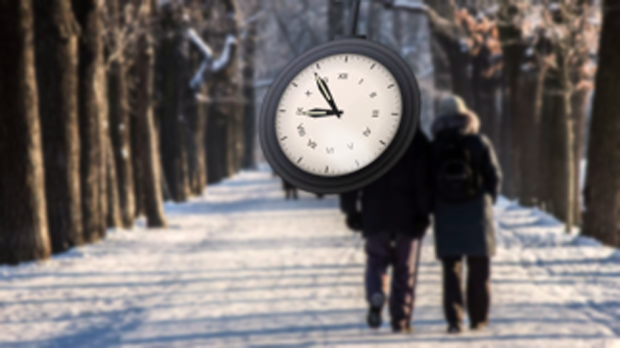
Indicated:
h=8 m=54
